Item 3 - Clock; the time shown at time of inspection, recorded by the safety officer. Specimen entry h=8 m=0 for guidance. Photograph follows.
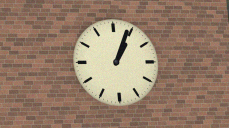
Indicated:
h=1 m=4
